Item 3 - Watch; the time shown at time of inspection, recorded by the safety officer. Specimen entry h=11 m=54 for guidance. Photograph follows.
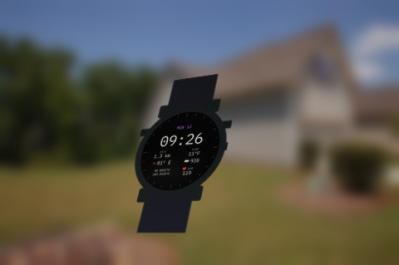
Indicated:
h=9 m=26
